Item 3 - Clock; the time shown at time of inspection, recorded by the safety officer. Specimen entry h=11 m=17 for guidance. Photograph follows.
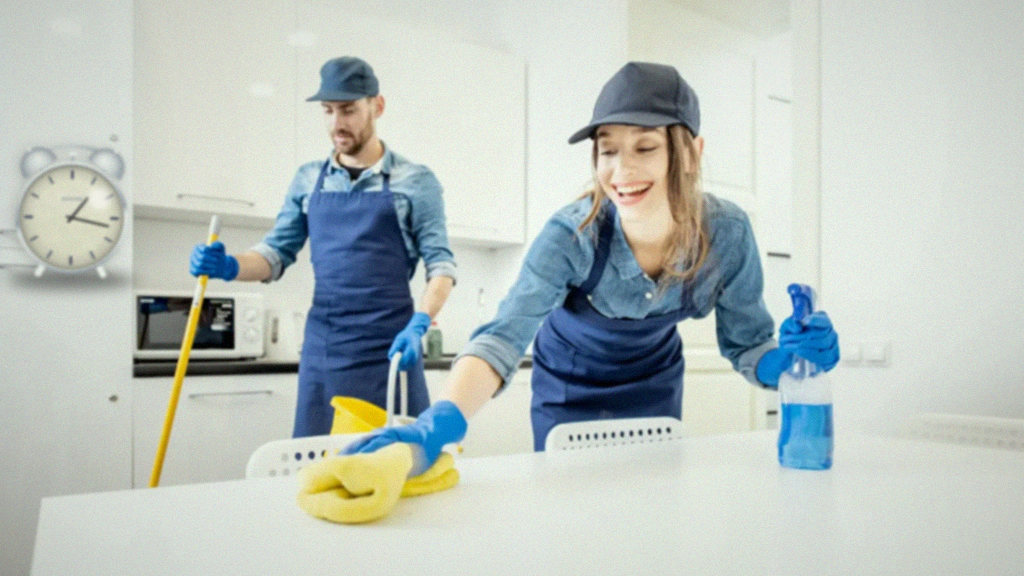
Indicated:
h=1 m=17
